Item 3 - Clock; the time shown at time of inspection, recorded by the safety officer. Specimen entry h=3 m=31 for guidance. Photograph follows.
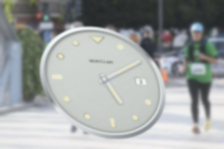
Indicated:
h=5 m=10
